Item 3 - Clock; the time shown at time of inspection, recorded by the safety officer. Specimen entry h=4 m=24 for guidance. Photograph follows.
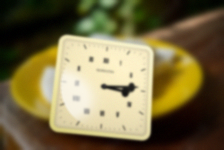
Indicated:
h=3 m=14
